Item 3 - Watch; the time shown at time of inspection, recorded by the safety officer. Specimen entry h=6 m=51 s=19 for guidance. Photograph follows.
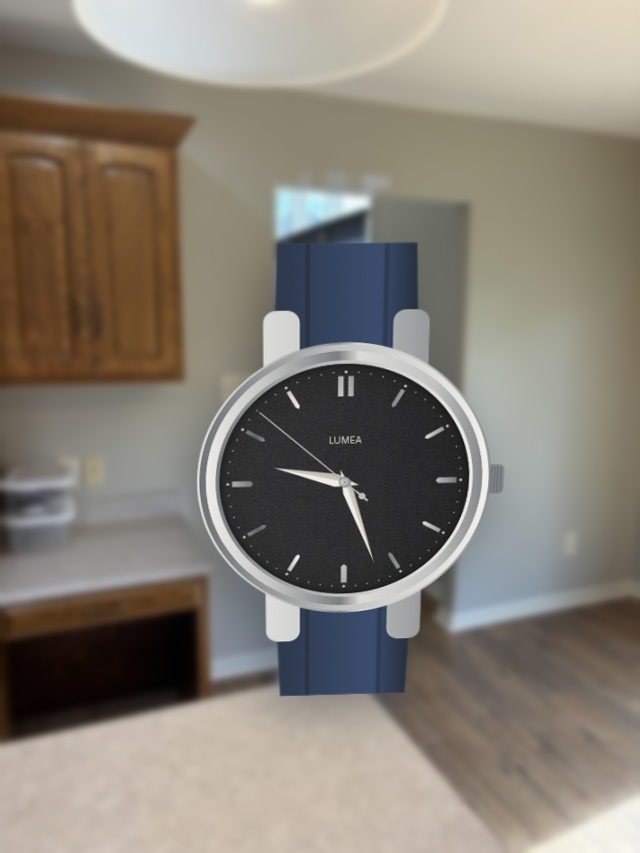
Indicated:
h=9 m=26 s=52
